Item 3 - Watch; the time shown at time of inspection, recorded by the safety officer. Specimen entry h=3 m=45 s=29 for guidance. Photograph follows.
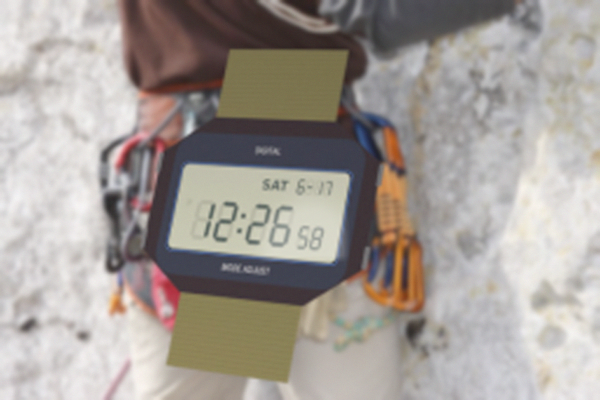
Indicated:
h=12 m=26 s=58
